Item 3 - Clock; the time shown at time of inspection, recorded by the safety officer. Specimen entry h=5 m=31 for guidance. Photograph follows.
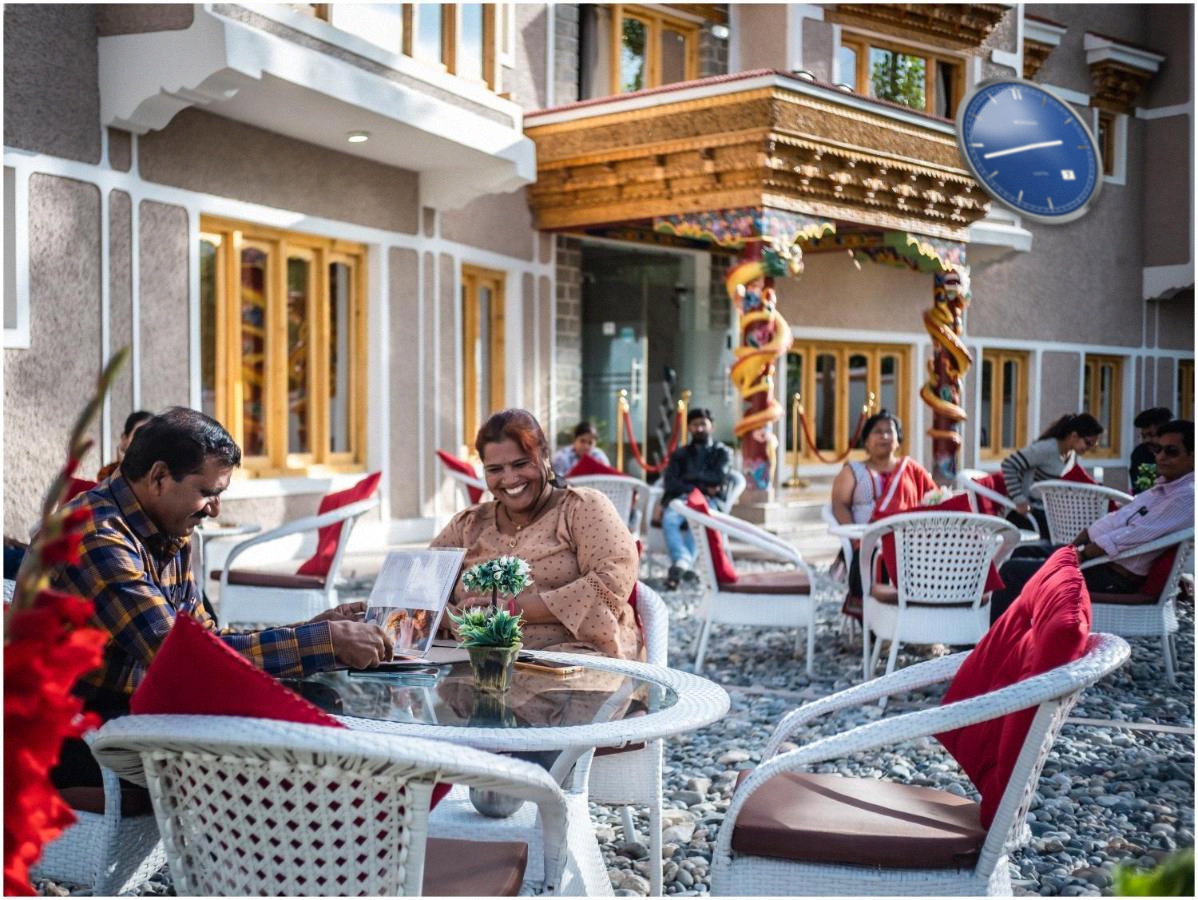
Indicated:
h=2 m=43
